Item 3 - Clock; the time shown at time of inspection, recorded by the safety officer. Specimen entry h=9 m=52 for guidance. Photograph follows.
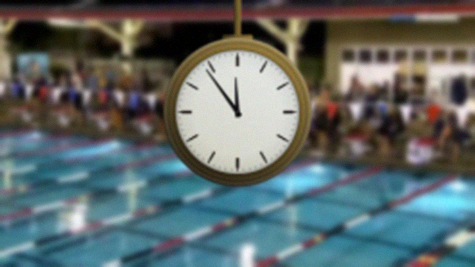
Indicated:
h=11 m=54
